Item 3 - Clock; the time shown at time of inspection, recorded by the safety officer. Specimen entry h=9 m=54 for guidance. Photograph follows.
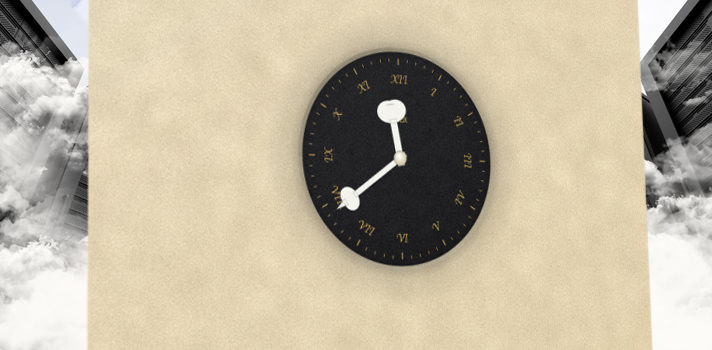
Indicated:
h=11 m=39
